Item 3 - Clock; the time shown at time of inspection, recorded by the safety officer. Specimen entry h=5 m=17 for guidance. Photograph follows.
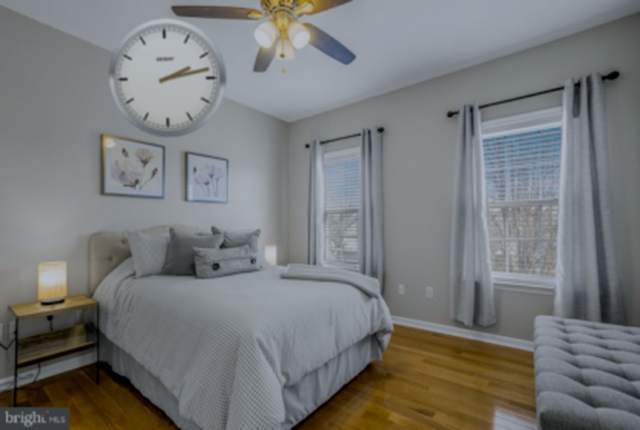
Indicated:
h=2 m=13
